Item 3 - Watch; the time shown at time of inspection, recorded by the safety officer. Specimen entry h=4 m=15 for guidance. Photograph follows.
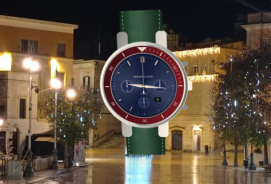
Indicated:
h=9 m=16
